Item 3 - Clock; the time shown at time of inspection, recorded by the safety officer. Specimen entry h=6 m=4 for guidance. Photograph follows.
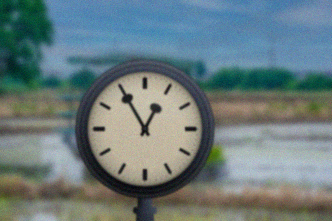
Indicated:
h=12 m=55
